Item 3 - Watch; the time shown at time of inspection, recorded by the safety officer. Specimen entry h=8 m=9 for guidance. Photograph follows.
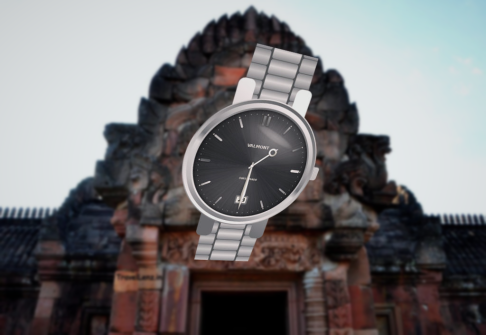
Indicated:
h=1 m=30
